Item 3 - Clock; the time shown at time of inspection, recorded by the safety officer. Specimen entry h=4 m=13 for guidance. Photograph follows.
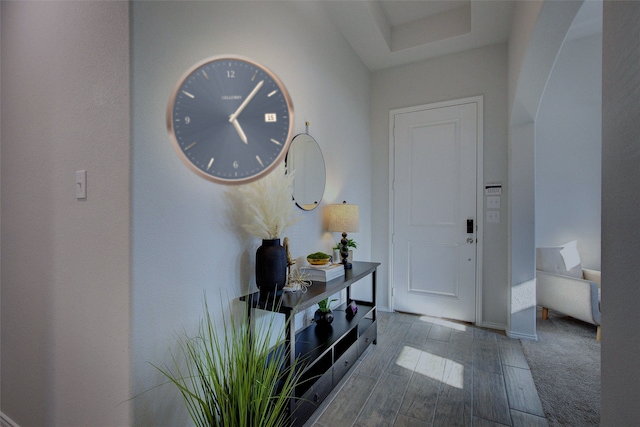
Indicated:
h=5 m=7
